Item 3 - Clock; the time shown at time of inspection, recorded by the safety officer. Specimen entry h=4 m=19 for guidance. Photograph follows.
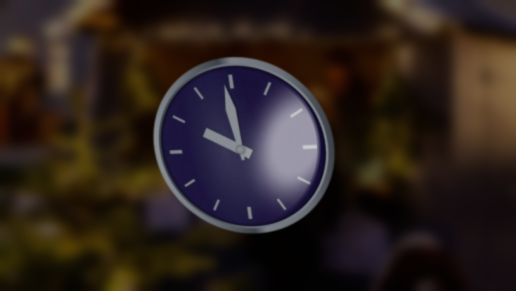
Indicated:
h=9 m=59
